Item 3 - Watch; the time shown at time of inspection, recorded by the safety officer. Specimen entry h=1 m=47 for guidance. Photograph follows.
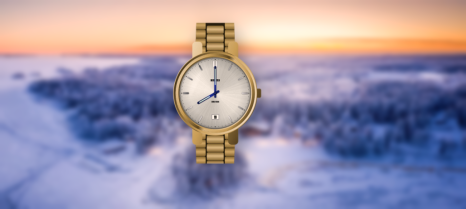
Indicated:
h=8 m=0
